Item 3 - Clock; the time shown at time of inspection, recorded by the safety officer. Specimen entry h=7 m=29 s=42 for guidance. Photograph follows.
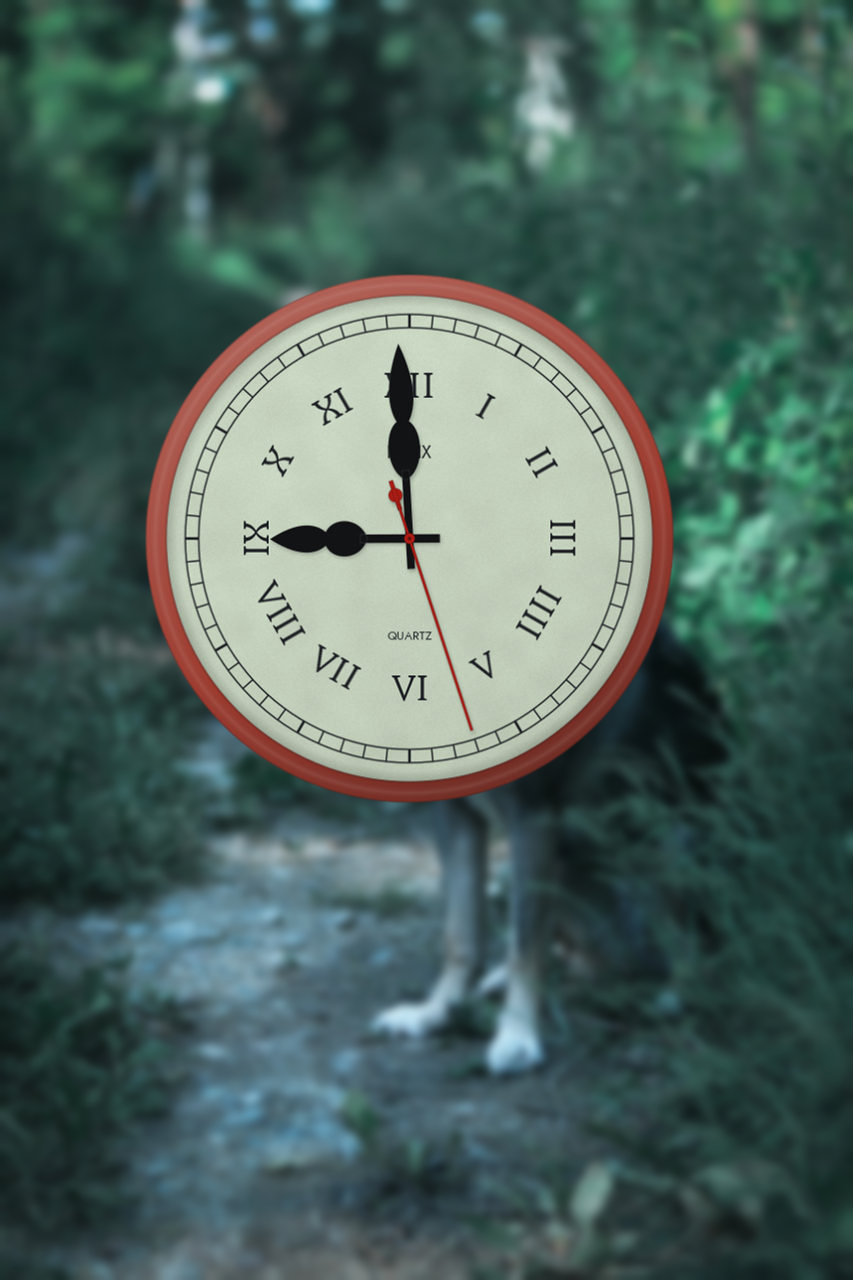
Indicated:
h=8 m=59 s=27
